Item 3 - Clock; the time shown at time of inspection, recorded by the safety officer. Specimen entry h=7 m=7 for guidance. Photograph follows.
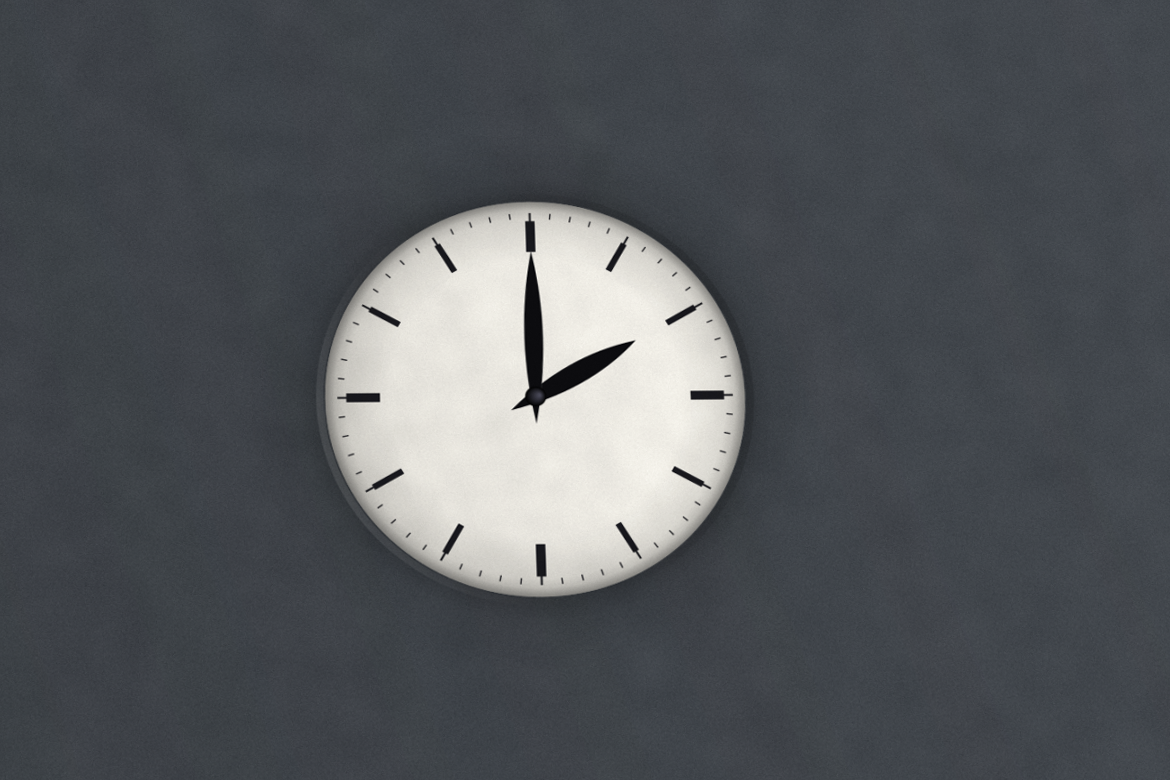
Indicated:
h=2 m=0
